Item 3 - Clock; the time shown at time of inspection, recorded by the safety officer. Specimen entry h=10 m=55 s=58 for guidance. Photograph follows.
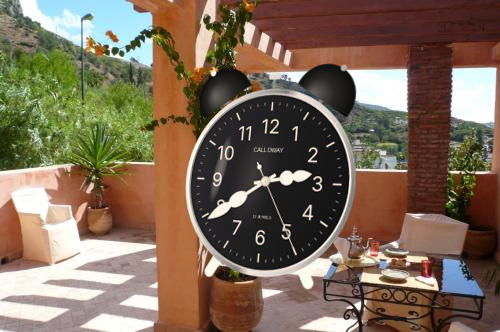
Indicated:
h=2 m=39 s=25
